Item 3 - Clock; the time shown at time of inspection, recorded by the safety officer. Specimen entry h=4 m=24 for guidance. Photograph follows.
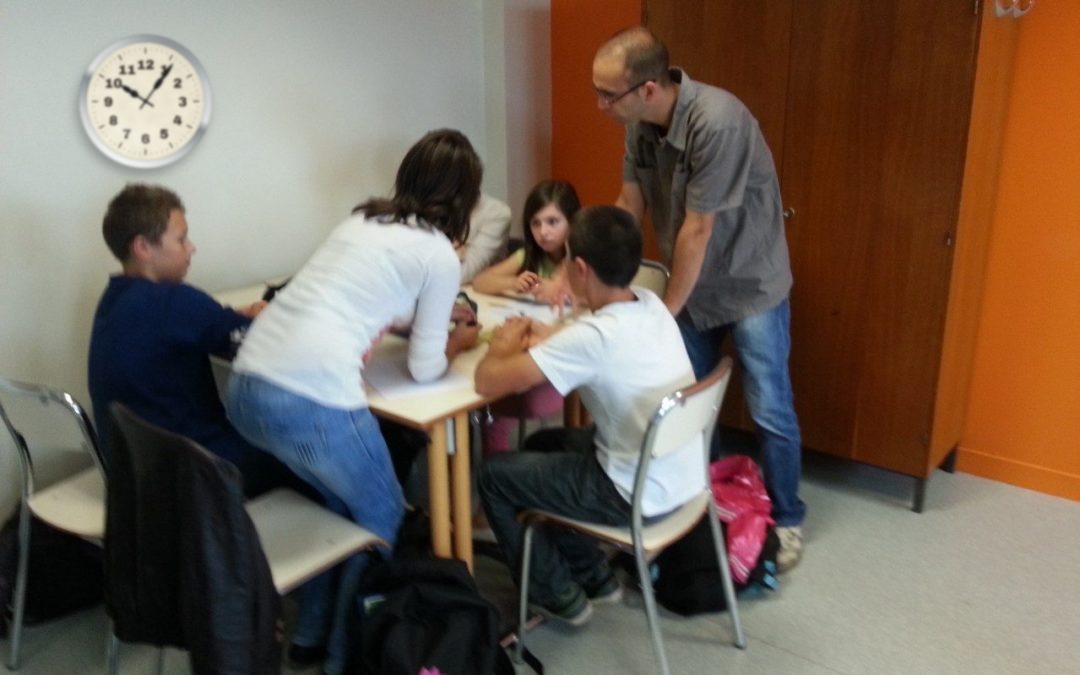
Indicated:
h=10 m=6
